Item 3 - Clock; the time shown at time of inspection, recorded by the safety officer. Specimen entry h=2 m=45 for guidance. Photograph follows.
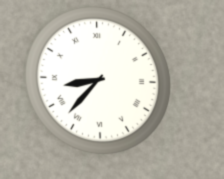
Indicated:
h=8 m=37
